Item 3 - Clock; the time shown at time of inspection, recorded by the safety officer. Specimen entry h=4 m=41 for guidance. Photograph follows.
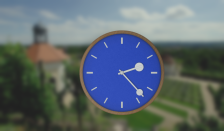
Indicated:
h=2 m=23
